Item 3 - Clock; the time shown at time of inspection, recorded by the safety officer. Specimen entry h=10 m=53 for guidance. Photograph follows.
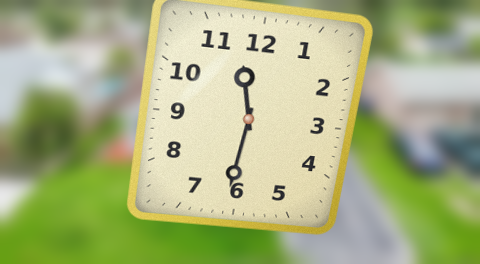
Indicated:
h=11 m=31
